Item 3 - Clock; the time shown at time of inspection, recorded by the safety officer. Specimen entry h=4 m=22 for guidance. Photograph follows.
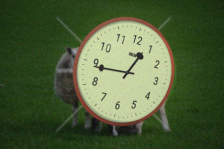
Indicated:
h=12 m=44
